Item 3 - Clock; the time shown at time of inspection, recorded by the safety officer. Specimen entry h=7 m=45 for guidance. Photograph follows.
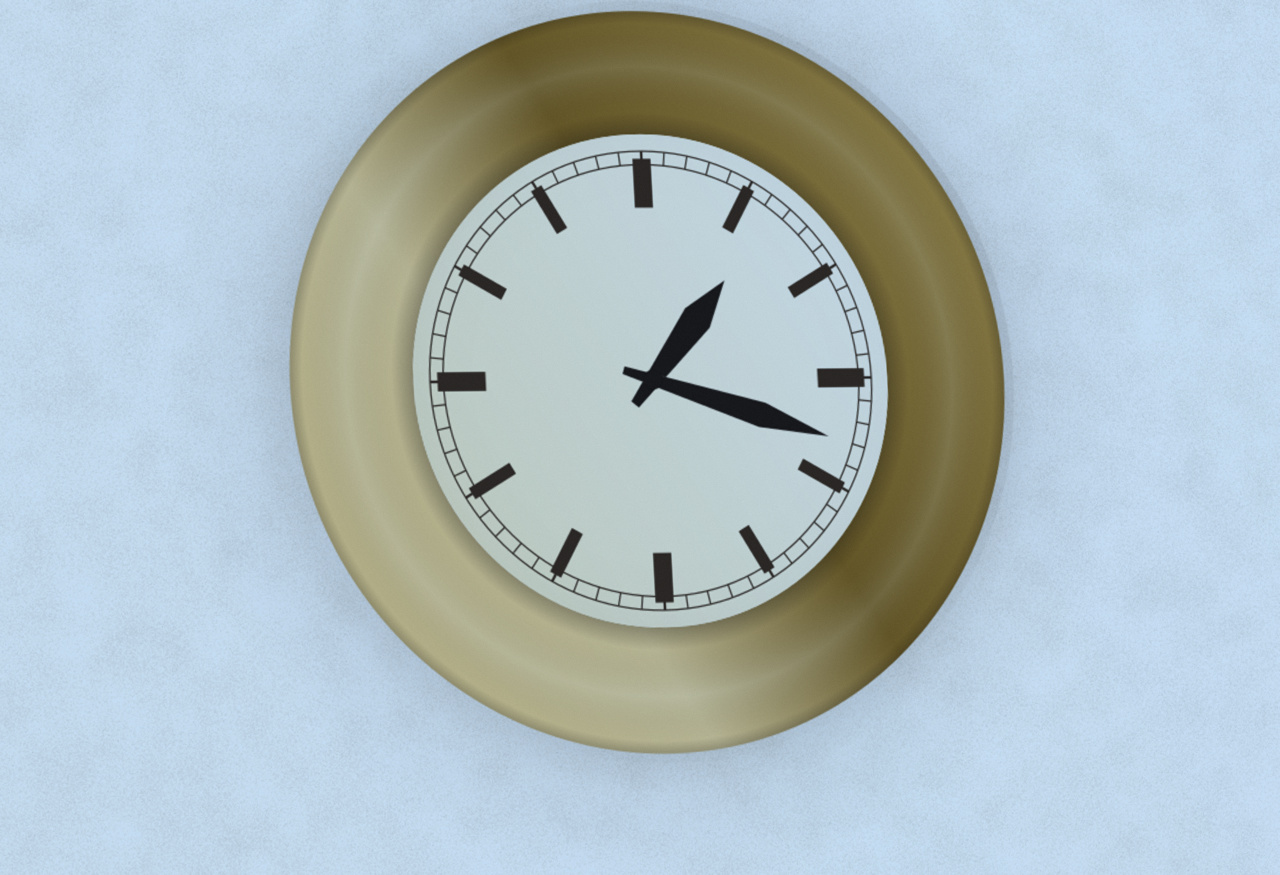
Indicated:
h=1 m=18
